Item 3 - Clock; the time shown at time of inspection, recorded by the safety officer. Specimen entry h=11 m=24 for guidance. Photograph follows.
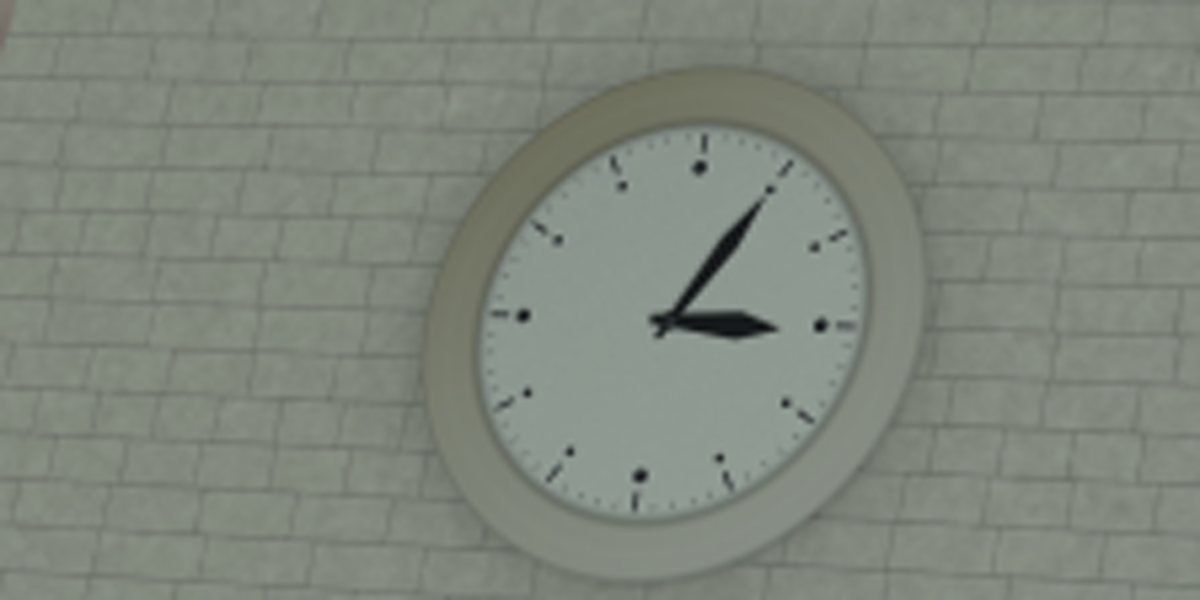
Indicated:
h=3 m=5
